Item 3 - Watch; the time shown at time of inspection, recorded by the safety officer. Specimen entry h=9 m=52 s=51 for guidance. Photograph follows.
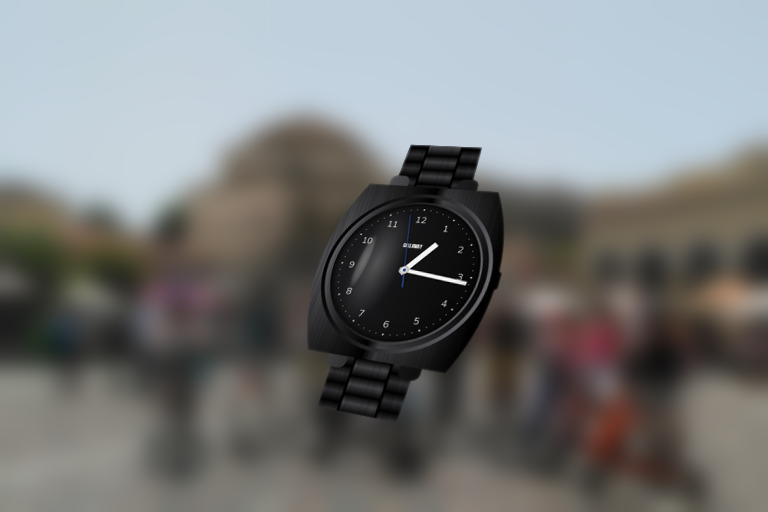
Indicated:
h=1 m=15 s=58
